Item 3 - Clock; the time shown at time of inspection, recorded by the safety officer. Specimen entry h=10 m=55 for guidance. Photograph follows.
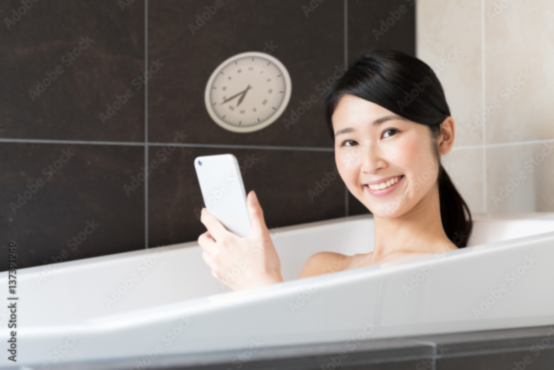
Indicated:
h=6 m=39
